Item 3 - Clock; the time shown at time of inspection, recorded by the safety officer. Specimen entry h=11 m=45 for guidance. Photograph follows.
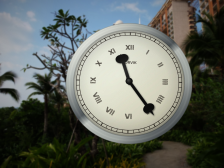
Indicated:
h=11 m=24
